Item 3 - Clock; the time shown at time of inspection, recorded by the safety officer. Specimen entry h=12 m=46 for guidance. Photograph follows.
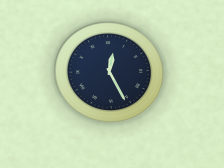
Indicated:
h=12 m=26
